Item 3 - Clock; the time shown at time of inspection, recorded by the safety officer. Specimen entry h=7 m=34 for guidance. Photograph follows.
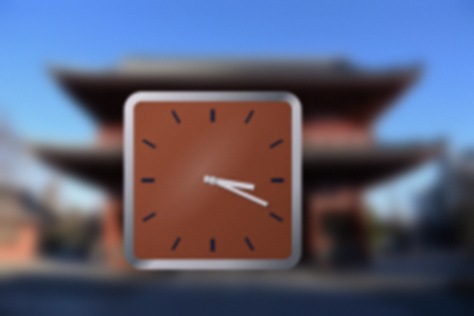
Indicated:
h=3 m=19
